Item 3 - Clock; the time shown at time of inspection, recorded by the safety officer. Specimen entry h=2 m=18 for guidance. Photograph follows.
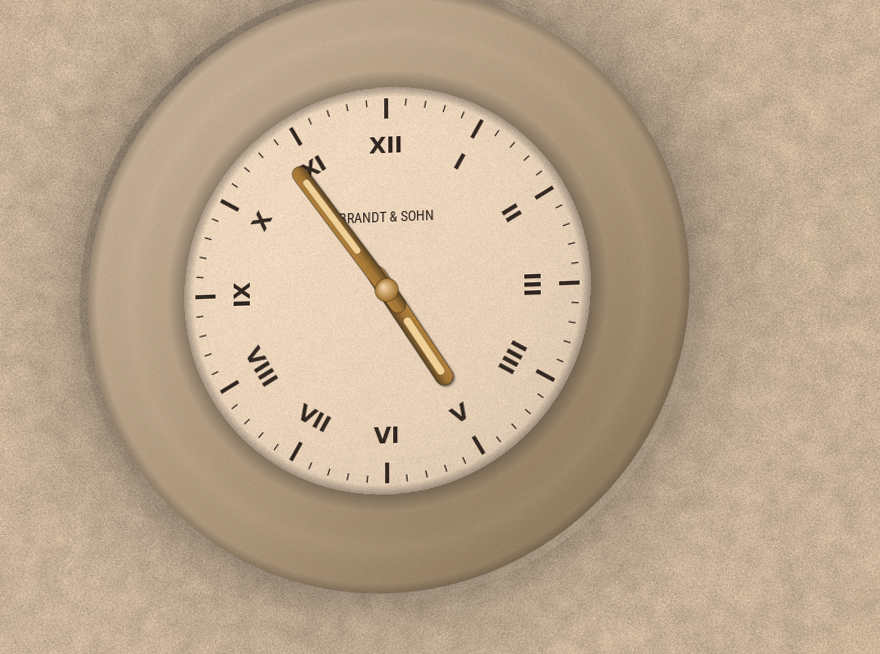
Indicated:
h=4 m=54
